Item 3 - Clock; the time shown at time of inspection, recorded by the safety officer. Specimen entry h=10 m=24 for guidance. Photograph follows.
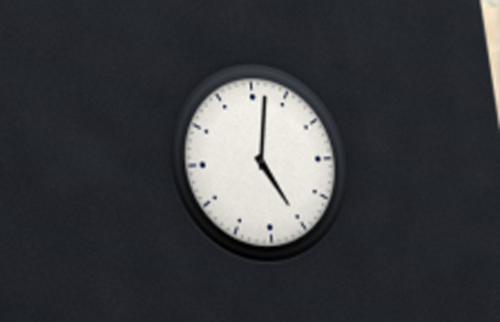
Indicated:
h=5 m=2
